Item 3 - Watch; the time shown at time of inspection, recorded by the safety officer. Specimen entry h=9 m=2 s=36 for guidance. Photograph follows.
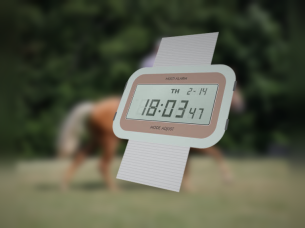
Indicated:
h=18 m=3 s=47
